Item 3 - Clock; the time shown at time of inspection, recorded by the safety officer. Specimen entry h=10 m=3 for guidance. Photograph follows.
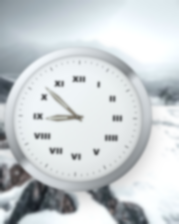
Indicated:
h=8 m=52
